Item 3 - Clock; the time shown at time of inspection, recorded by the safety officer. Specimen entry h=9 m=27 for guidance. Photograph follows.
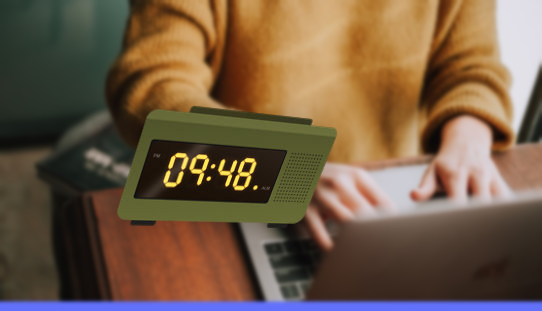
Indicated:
h=9 m=48
